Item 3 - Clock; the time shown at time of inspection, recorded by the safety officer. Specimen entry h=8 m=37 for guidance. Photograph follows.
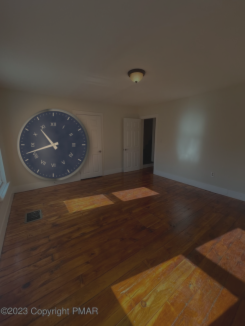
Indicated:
h=10 m=42
